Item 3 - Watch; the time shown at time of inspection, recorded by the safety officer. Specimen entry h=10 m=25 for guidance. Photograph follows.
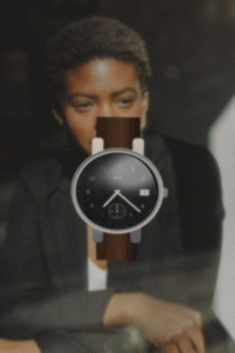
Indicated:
h=7 m=22
